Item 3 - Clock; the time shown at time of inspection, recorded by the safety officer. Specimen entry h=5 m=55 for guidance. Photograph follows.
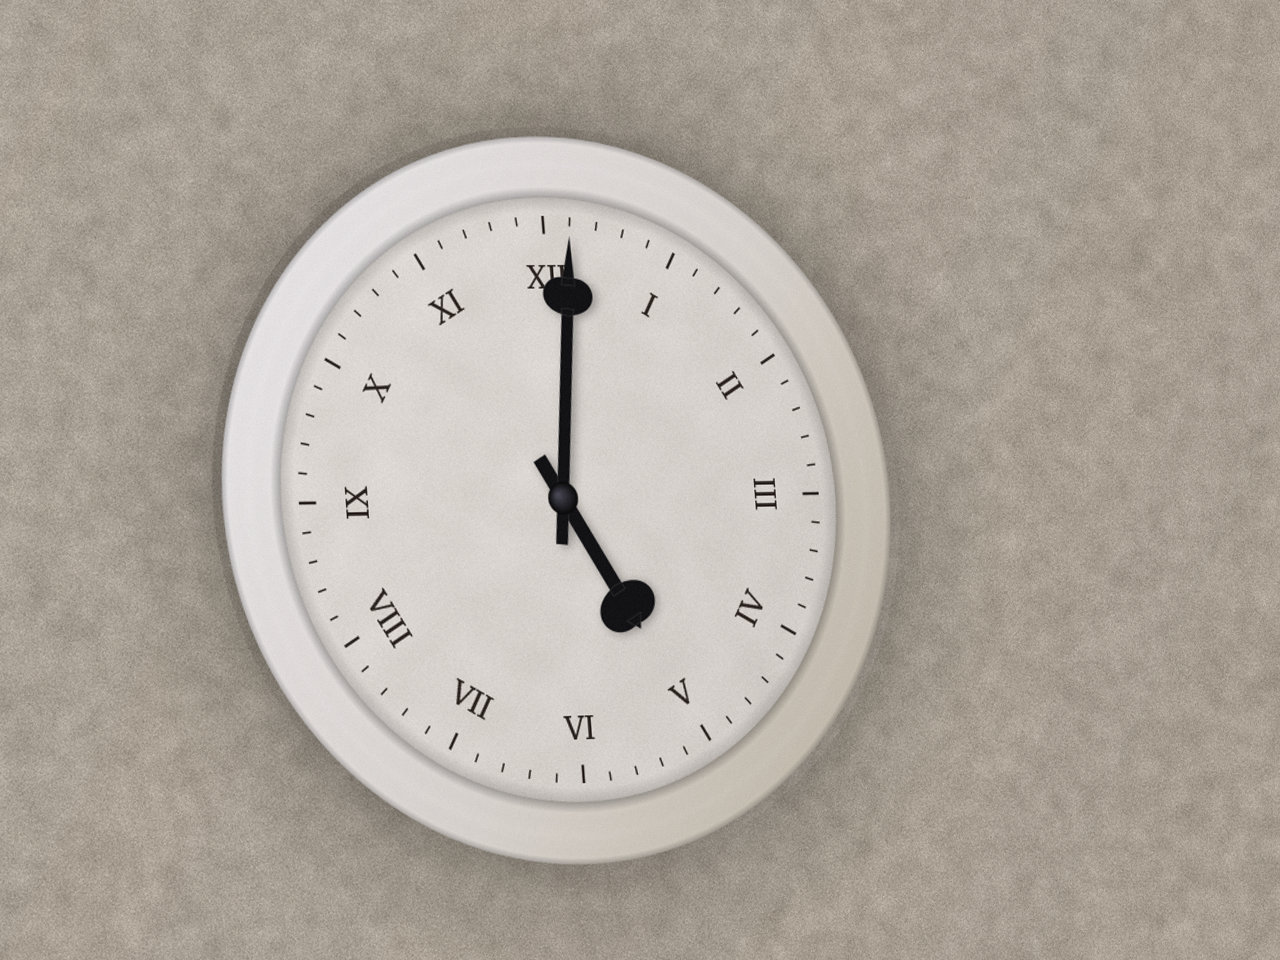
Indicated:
h=5 m=1
